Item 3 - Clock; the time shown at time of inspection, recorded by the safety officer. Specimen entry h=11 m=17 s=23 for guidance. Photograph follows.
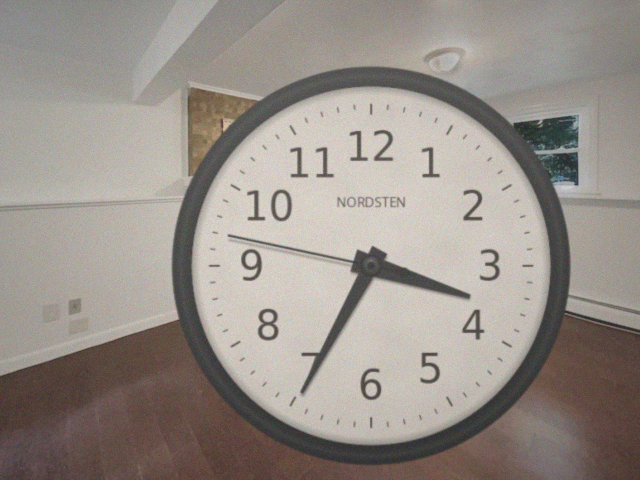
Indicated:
h=3 m=34 s=47
